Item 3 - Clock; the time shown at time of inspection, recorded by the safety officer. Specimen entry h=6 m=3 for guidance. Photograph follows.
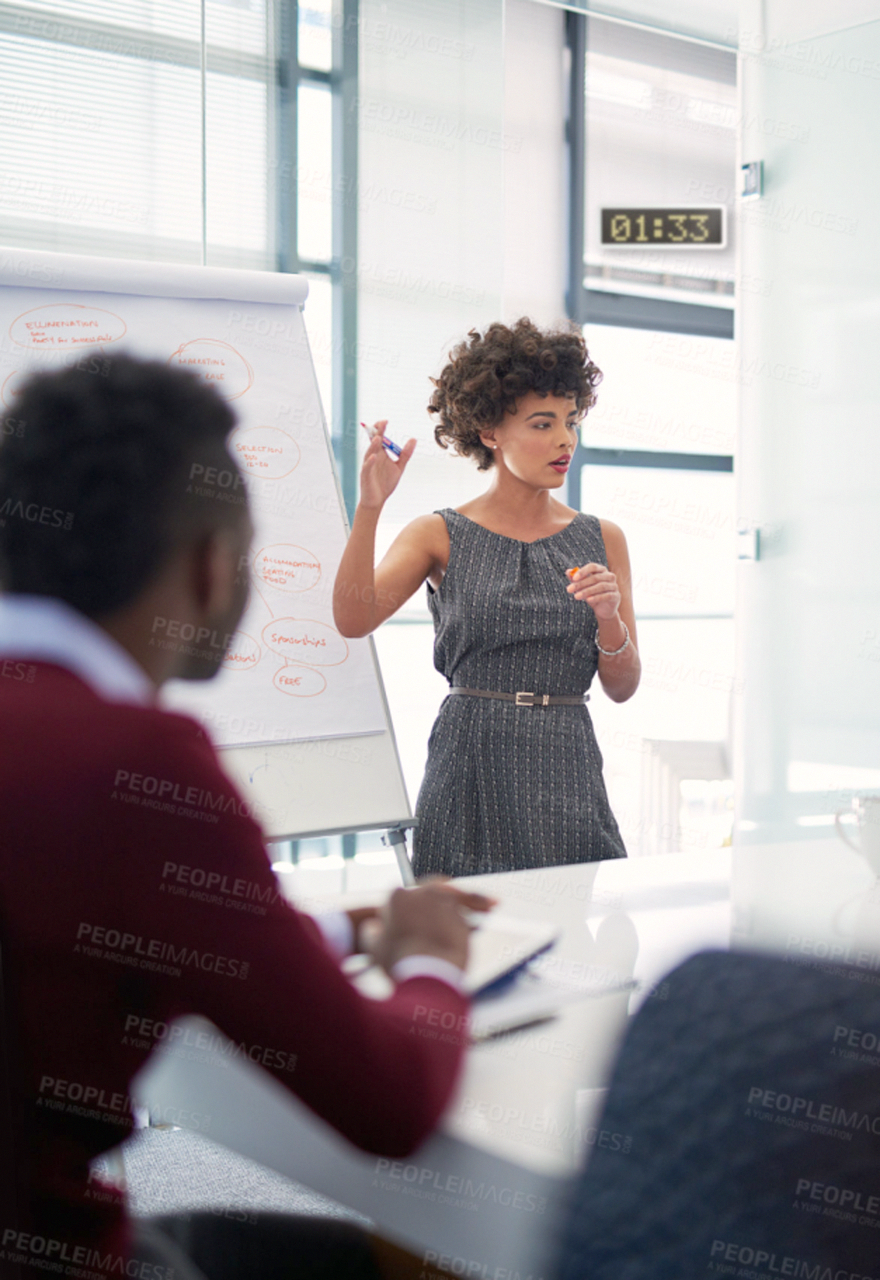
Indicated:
h=1 m=33
